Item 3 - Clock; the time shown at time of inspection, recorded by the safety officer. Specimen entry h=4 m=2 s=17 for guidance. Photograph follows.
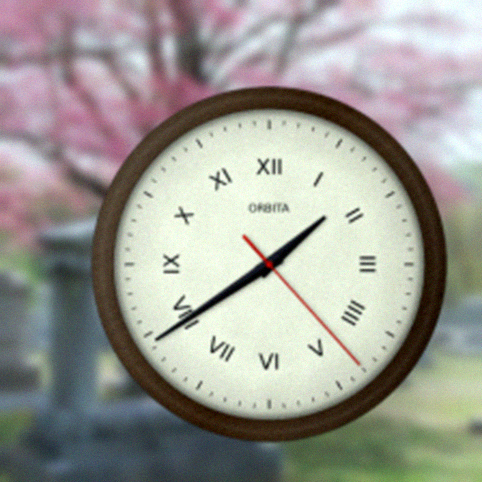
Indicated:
h=1 m=39 s=23
